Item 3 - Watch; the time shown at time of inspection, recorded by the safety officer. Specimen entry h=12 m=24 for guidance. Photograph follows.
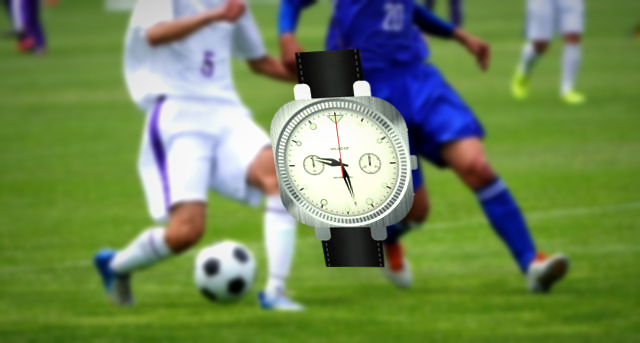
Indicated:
h=9 m=28
